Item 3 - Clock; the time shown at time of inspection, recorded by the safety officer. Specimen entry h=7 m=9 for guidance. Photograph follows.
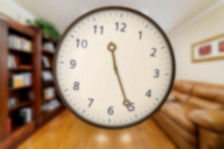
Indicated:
h=11 m=26
